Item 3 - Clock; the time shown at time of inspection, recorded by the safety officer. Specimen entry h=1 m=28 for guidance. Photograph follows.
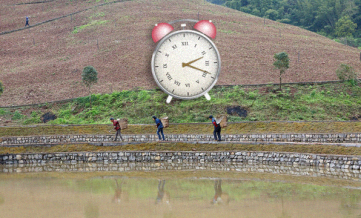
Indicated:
h=2 m=19
